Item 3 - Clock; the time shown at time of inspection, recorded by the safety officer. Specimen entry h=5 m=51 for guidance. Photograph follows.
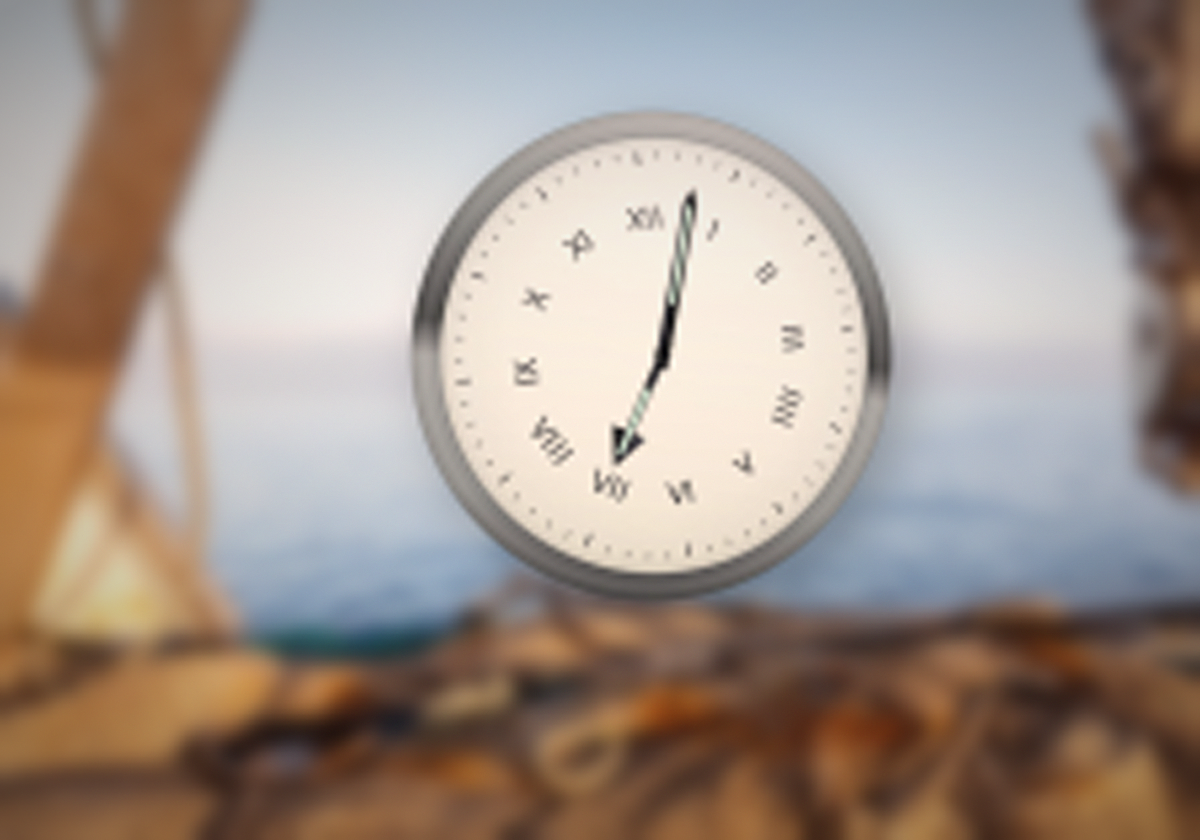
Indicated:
h=7 m=3
